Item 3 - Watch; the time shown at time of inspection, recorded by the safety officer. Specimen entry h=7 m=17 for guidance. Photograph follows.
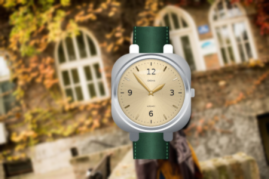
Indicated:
h=1 m=53
